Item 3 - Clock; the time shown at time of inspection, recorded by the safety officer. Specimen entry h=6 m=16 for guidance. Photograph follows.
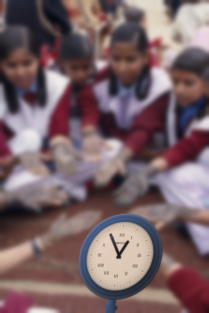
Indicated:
h=12 m=55
